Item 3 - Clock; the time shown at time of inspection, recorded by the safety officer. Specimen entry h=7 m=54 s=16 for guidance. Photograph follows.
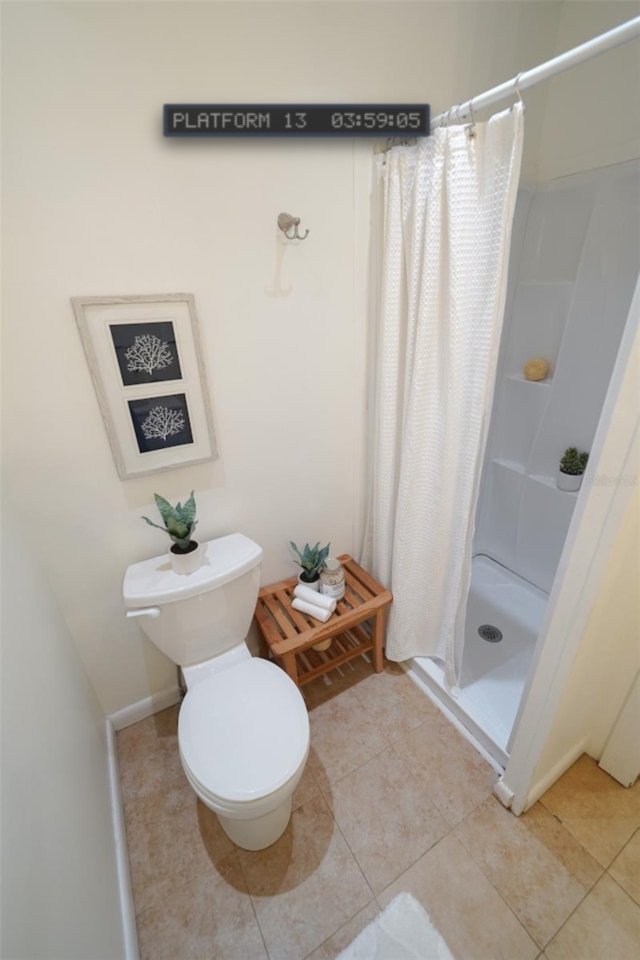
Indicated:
h=3 m=59 s=5
